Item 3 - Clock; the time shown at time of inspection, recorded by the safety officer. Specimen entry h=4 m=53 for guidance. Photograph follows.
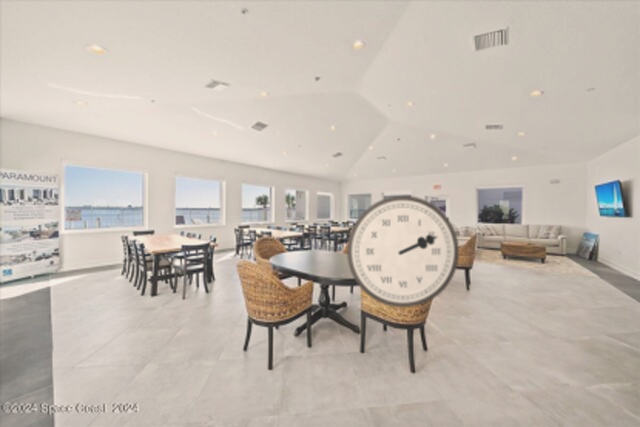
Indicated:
h=2 m=11
